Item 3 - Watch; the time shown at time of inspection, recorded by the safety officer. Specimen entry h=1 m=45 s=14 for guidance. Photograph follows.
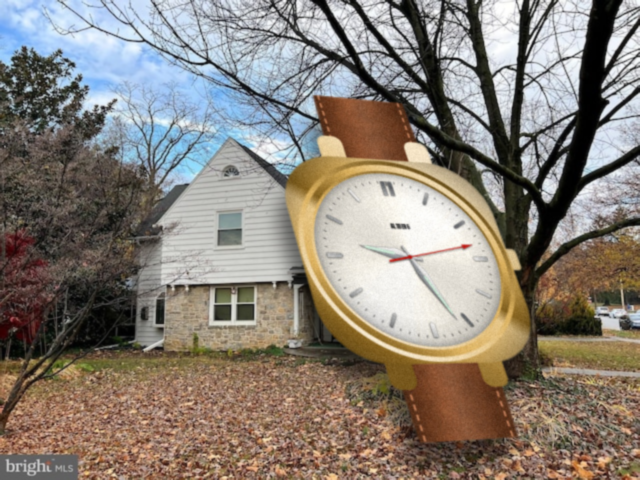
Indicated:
h=9 m=26 s=13
